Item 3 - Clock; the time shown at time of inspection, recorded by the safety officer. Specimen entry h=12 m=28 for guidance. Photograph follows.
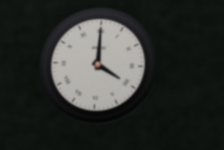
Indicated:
h=4 m=0
